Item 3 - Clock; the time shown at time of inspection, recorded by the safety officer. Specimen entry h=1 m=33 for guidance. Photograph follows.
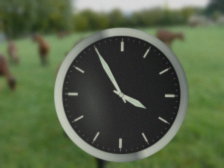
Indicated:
h=3 m=55
